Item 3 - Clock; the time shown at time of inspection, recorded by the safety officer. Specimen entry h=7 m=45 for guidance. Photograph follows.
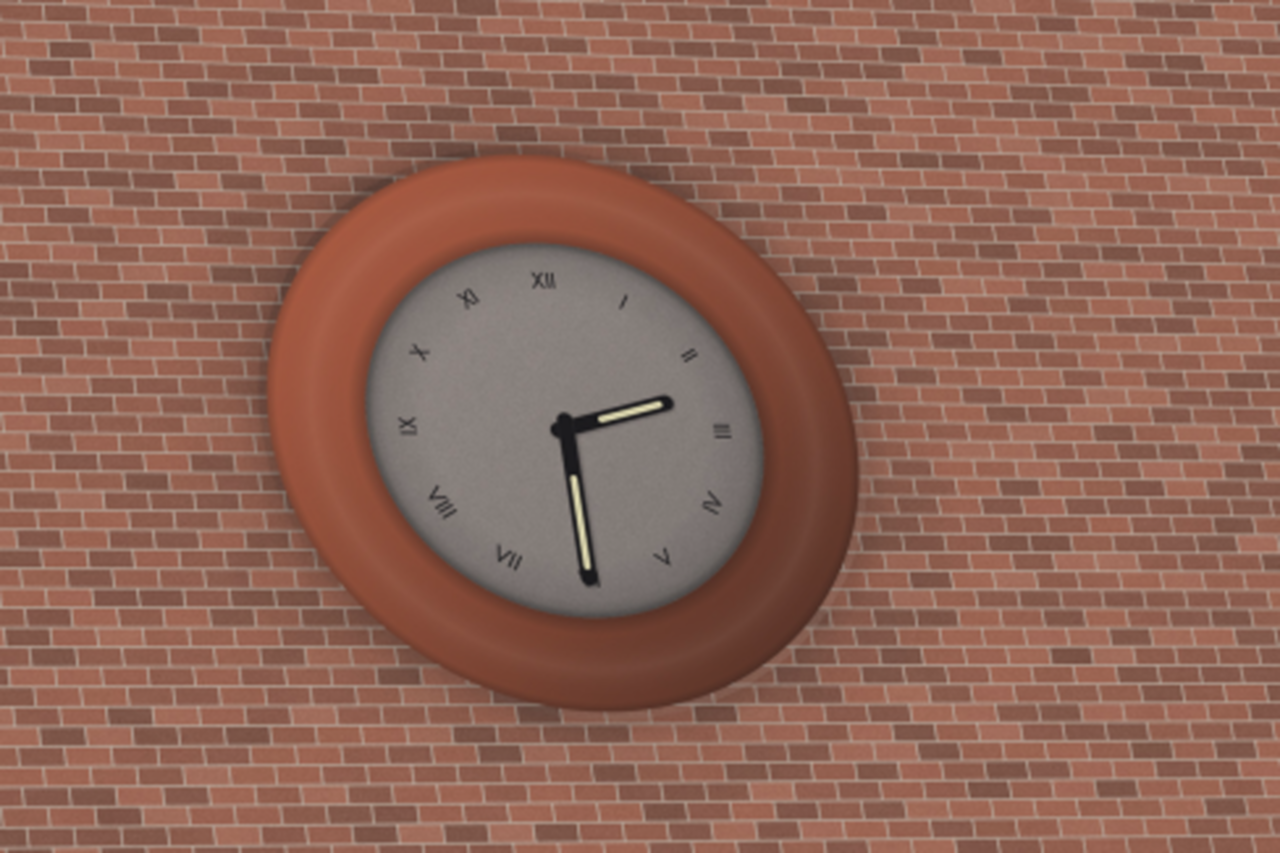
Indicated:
h=2 m=30
